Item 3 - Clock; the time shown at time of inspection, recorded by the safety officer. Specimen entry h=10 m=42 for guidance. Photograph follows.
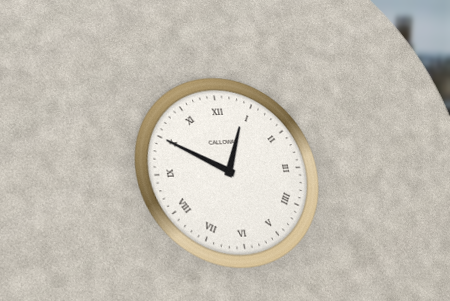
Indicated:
h=12 m=50
